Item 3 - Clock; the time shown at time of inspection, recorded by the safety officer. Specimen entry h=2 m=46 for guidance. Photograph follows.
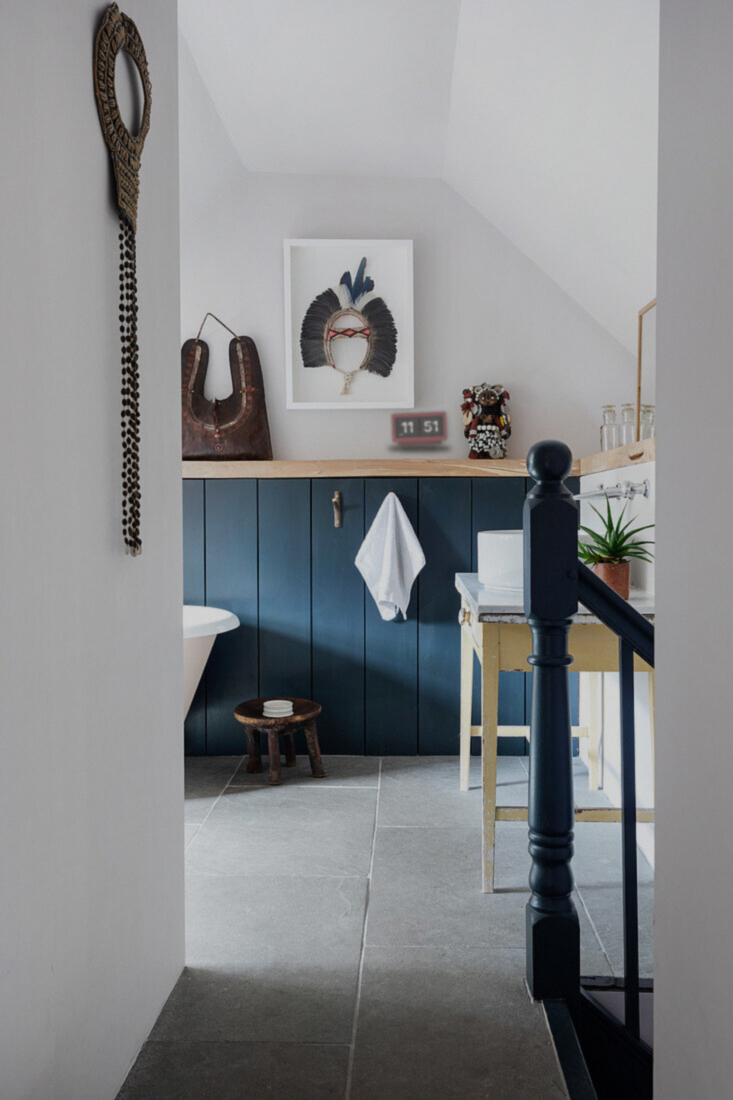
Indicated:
h=11 m=51
